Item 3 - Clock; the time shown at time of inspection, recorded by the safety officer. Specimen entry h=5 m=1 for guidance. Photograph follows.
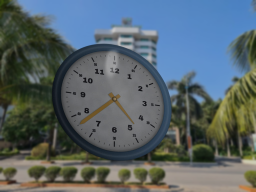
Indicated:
h=4 m=38
